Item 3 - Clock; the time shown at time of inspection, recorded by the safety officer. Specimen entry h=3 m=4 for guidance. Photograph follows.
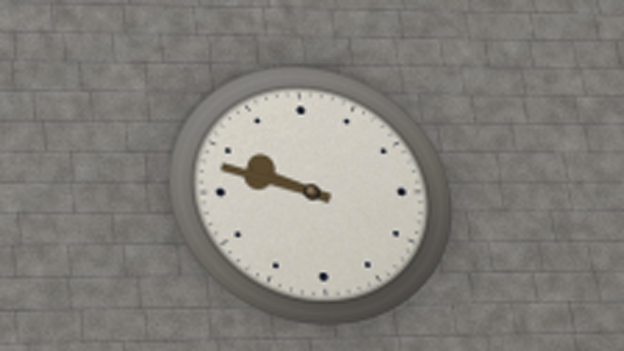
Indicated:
h=9 m=48
